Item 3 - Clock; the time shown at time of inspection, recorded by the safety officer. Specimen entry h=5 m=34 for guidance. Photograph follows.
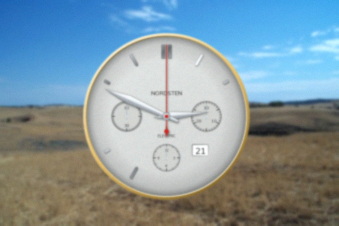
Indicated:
h=2 m=49
